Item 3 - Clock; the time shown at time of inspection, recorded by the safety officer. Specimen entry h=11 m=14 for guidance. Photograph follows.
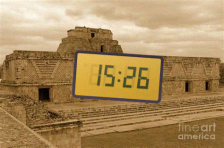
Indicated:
h=15 m=26
